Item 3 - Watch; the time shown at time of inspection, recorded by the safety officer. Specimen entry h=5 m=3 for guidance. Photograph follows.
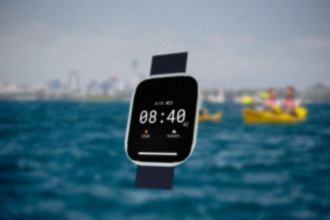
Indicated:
h=8 m=40
